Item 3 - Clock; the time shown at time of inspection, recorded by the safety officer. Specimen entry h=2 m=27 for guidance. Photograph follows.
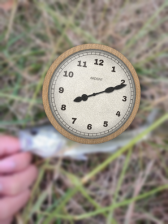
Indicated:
h=8 m=11
